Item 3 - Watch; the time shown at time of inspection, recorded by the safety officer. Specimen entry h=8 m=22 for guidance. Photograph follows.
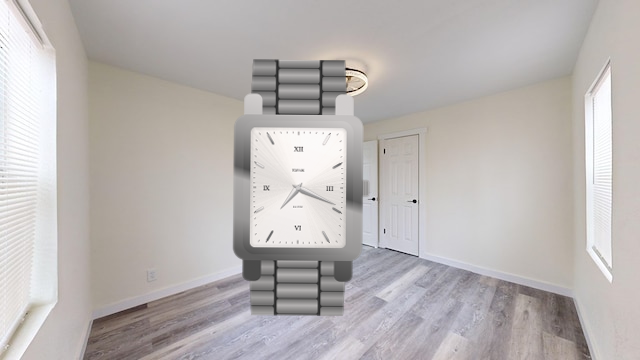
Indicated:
h=7 m=19
